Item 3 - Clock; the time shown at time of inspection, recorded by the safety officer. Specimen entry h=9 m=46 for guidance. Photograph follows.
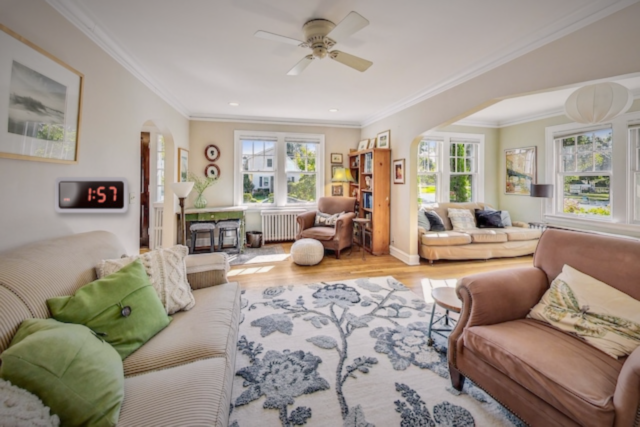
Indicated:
h=1 m=57
